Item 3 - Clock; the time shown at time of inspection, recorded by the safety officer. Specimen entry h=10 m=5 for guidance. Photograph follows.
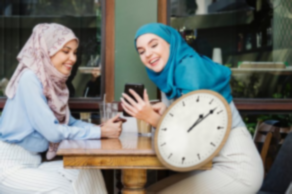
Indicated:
h=1 m=8
